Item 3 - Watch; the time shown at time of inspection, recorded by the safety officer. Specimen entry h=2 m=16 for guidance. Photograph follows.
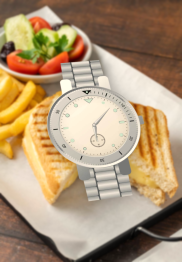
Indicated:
h=6 m=8
